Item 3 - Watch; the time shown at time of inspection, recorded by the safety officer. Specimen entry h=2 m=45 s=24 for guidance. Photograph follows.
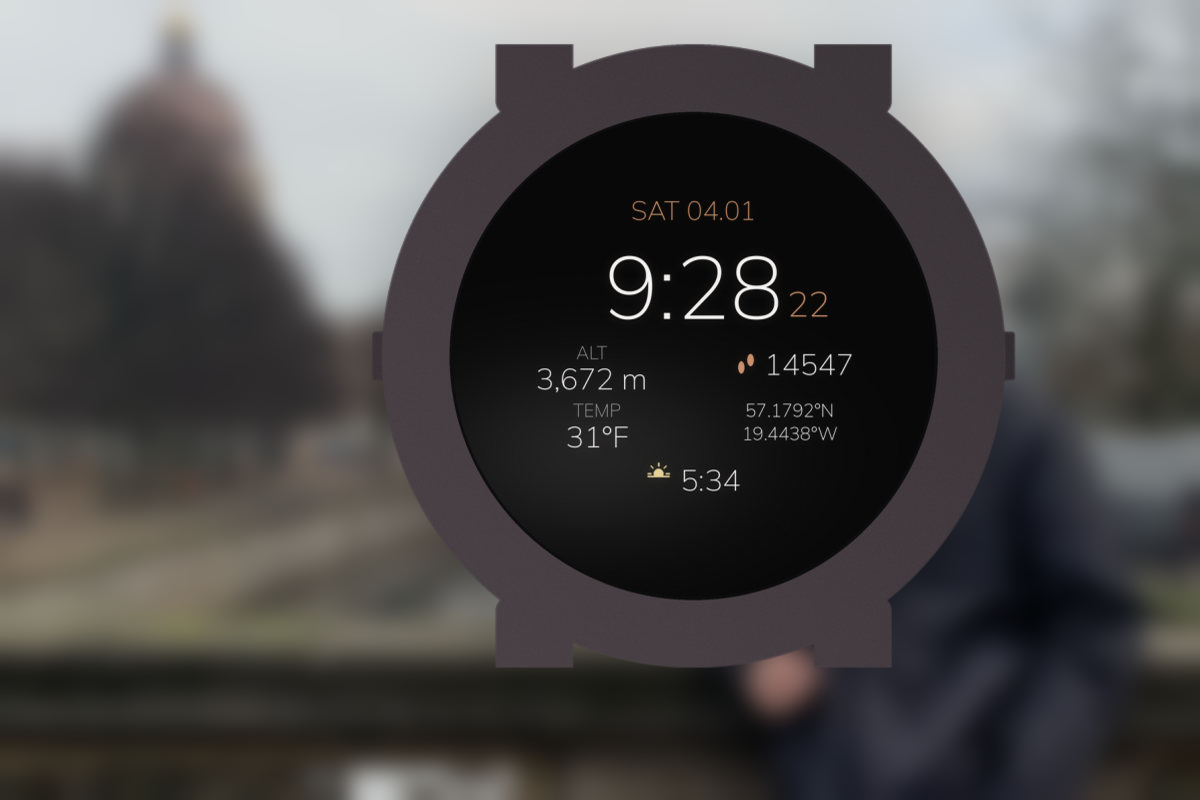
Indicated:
h=9 m=28 s=22
